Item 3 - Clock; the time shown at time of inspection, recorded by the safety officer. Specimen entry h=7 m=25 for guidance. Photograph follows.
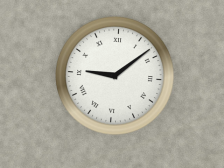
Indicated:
h=9 m=8
